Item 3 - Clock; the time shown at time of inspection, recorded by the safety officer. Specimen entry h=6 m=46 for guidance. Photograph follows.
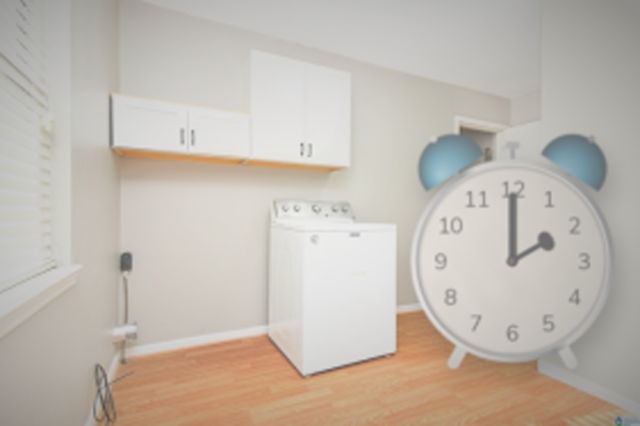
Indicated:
h=2 m=0
